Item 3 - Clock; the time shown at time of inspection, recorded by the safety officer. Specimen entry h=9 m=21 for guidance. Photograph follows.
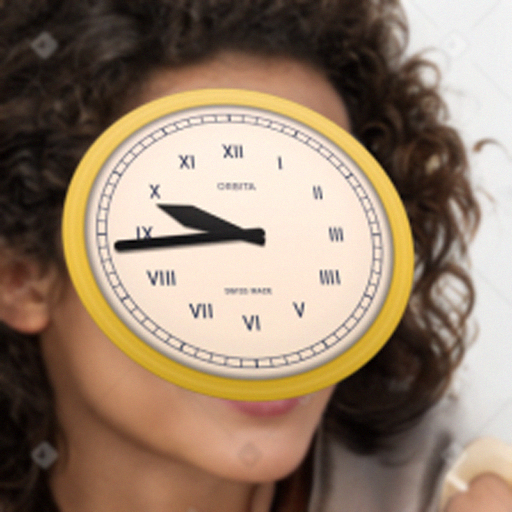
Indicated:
h=9 m=44
